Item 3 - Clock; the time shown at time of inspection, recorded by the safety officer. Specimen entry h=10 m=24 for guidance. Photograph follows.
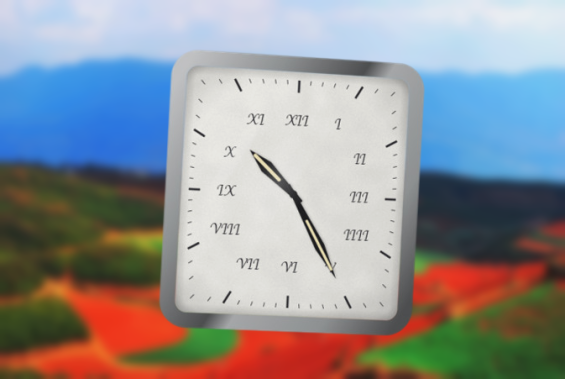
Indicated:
h=10 m=25
